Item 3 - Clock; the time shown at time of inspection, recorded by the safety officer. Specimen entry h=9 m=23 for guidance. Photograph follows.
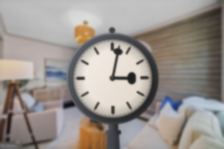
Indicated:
h=3 m=2
